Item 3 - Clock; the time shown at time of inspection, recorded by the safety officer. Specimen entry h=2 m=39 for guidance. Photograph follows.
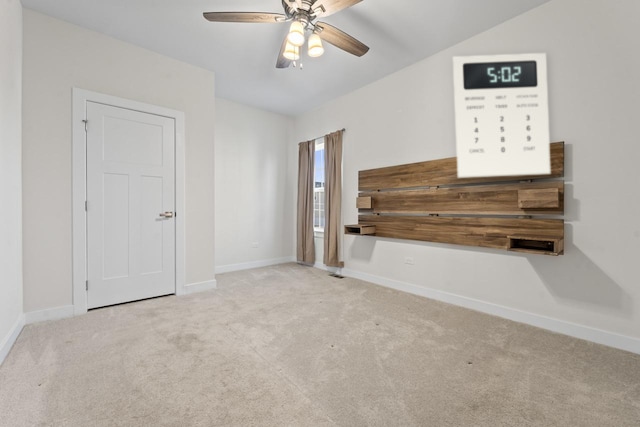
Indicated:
h=5 m=2
